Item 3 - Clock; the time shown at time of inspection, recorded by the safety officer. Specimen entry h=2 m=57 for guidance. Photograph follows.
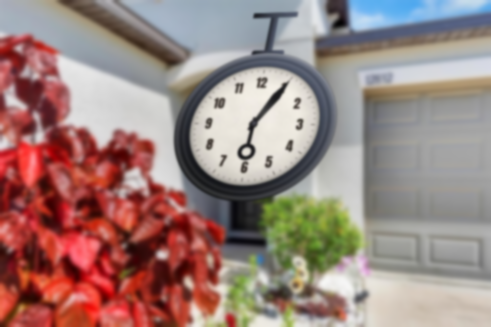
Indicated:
h=6 m=5
